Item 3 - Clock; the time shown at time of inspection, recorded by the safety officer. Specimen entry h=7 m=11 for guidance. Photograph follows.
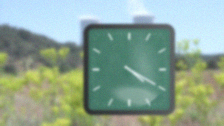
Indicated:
h=4 m=20
